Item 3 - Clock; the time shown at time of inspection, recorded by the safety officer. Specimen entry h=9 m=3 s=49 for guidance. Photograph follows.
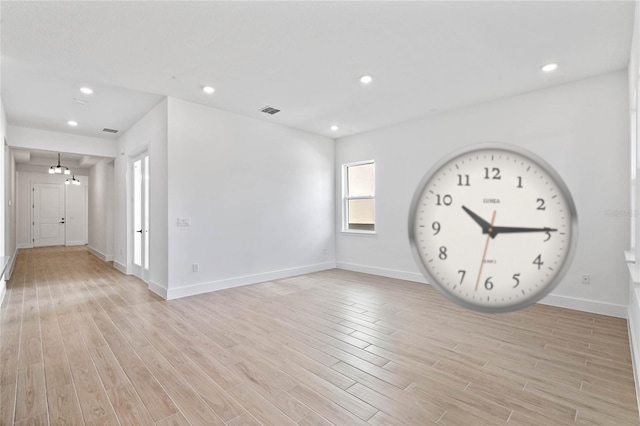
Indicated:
h=10 m=14 s=32
